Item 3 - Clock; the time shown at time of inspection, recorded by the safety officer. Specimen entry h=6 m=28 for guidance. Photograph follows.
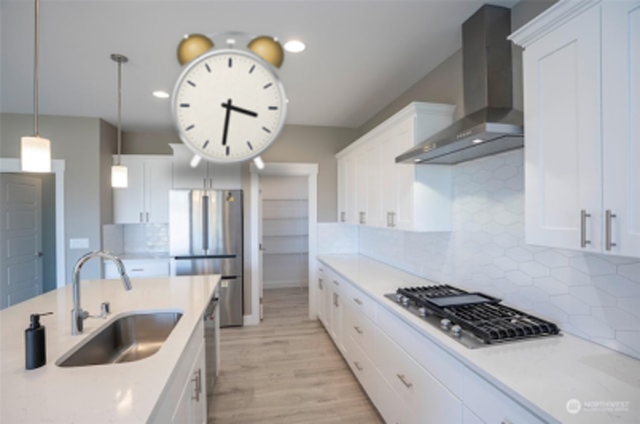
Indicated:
h=3 m=31
